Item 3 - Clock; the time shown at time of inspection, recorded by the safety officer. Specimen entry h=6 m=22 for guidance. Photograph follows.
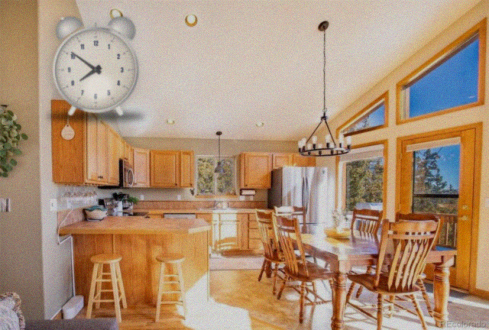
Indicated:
h=7 m=51
